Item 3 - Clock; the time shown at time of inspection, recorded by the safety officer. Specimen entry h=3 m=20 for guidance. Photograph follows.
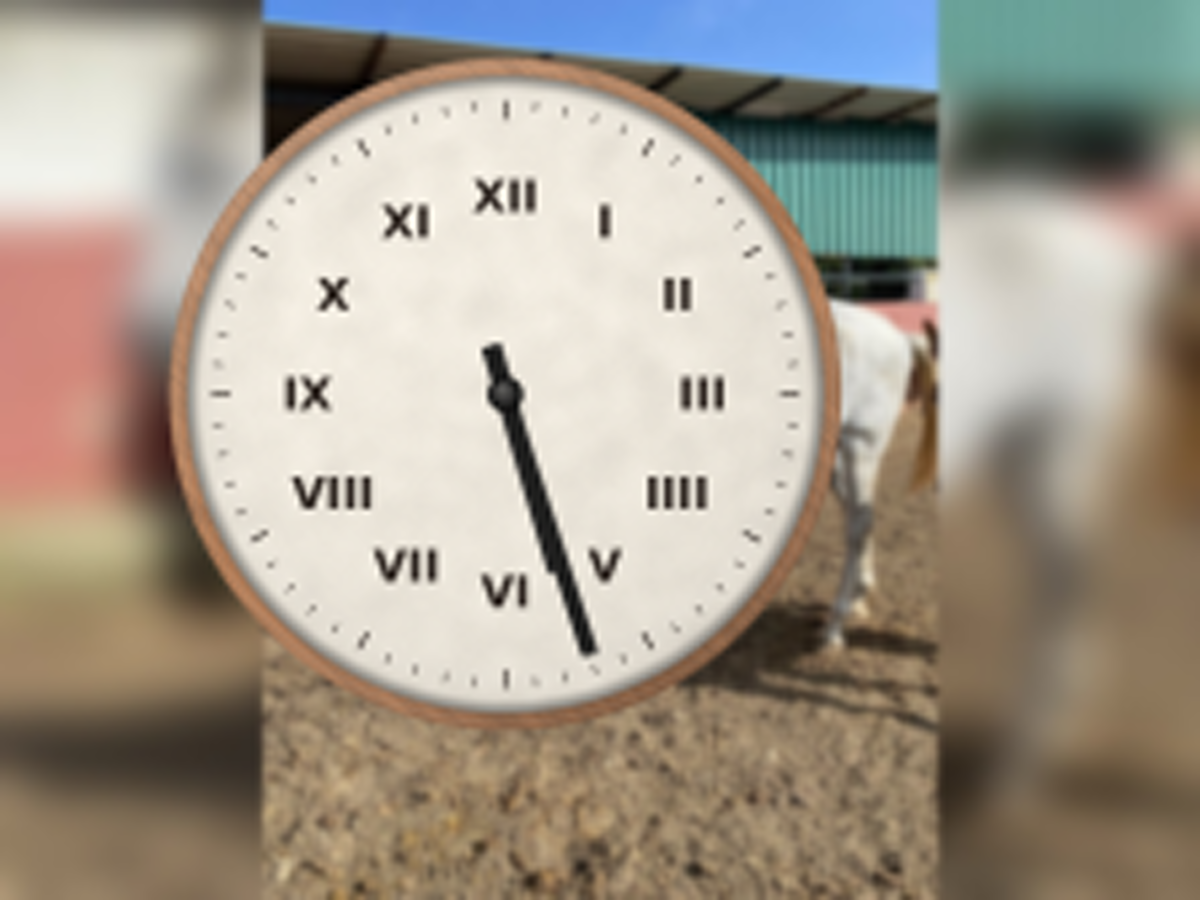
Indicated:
h=5 m=27
